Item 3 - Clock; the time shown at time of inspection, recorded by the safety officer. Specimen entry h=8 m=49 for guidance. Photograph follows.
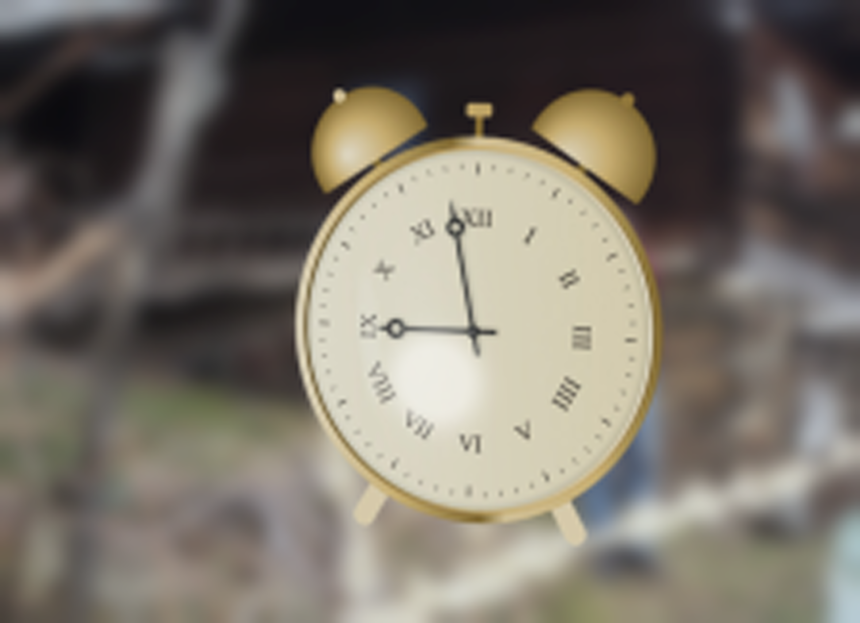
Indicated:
h=8 m=58
